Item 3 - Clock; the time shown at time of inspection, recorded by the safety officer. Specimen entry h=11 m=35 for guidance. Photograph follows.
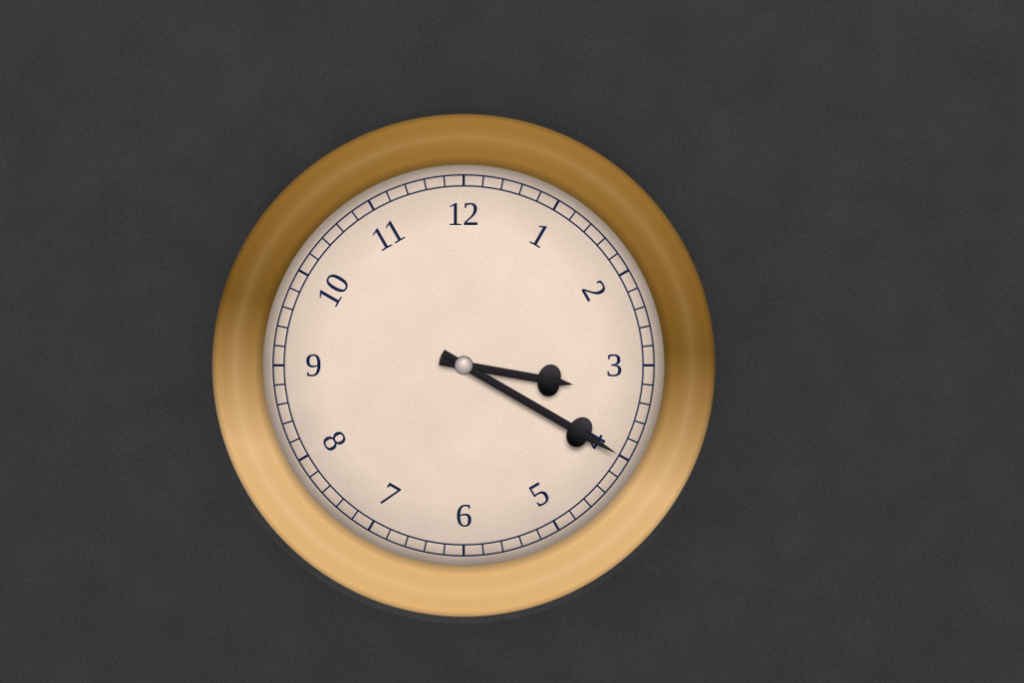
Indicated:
h=3 m=20
